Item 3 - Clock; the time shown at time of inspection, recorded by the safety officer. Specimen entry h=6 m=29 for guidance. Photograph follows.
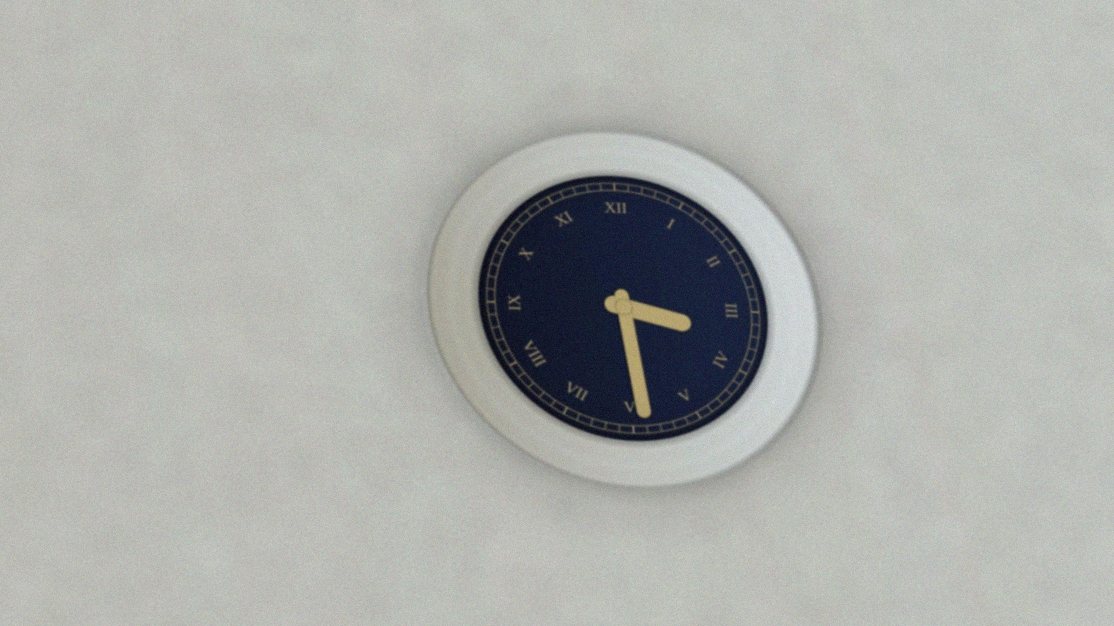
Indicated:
h=3 m=29
